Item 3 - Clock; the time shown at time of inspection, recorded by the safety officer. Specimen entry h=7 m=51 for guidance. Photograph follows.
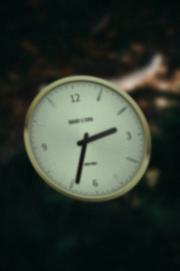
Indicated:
h=2 m=34
